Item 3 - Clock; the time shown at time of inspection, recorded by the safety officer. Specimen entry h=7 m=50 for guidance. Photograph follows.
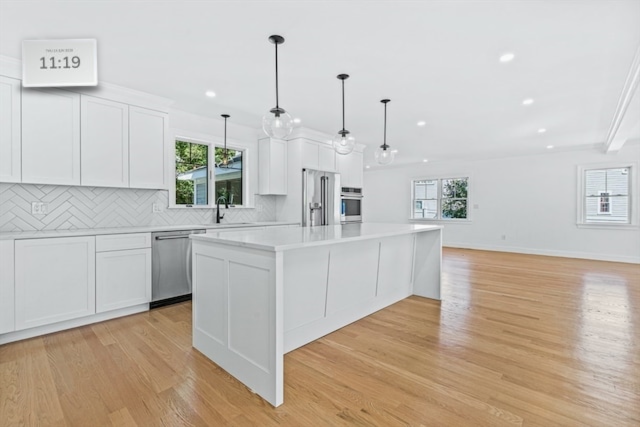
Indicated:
h=11 m=19
